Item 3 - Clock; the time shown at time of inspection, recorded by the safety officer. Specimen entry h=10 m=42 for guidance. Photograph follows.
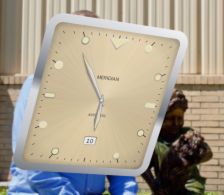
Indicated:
h=5 m=54
